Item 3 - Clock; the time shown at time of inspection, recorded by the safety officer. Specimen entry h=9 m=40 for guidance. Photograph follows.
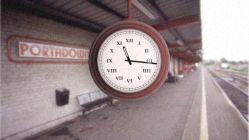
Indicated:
h=11 m=16
